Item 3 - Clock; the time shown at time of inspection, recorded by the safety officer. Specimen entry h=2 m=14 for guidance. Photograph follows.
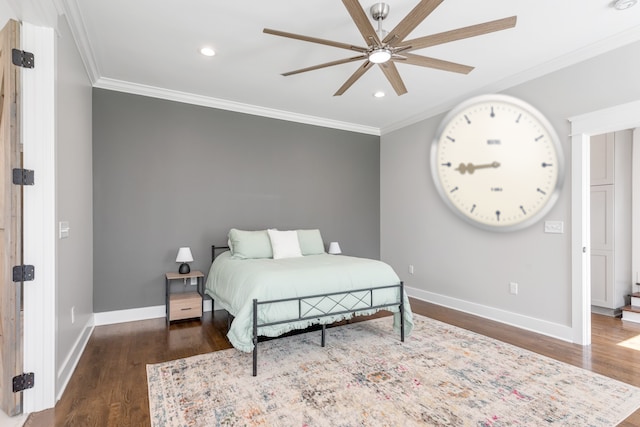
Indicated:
h=8 m=44
